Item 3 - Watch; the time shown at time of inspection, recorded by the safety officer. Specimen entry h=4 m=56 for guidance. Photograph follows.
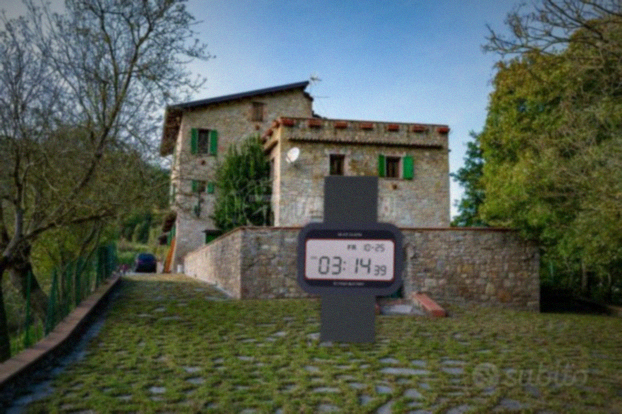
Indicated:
h=3 m=14
